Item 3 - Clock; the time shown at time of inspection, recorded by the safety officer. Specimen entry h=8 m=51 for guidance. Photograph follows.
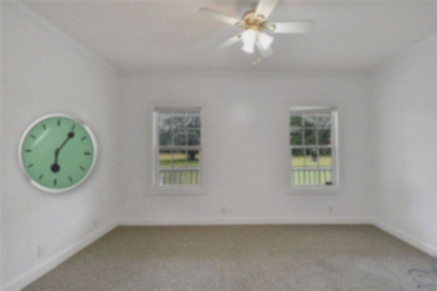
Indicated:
h=6 m=6
